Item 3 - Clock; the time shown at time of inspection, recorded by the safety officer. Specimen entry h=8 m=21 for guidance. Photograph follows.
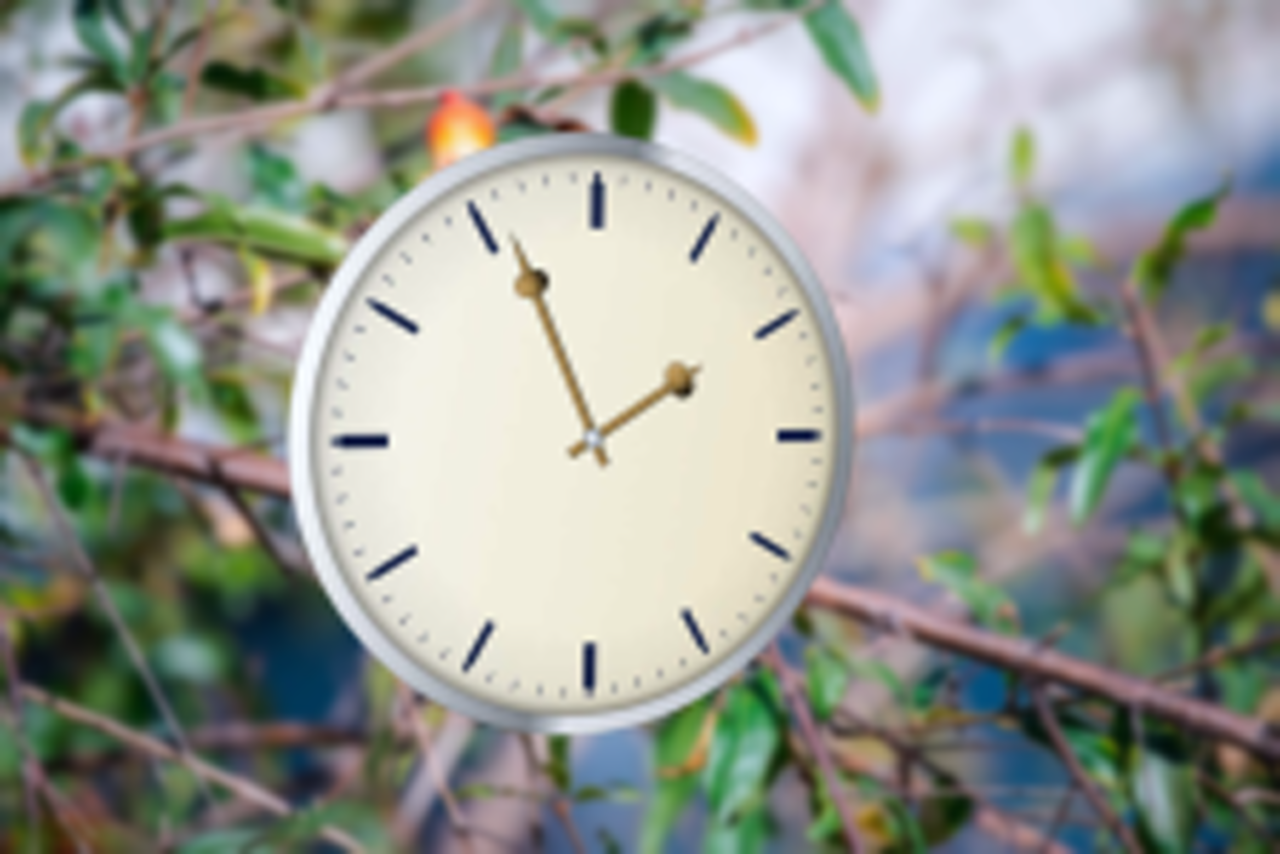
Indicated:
h=1 m=56
